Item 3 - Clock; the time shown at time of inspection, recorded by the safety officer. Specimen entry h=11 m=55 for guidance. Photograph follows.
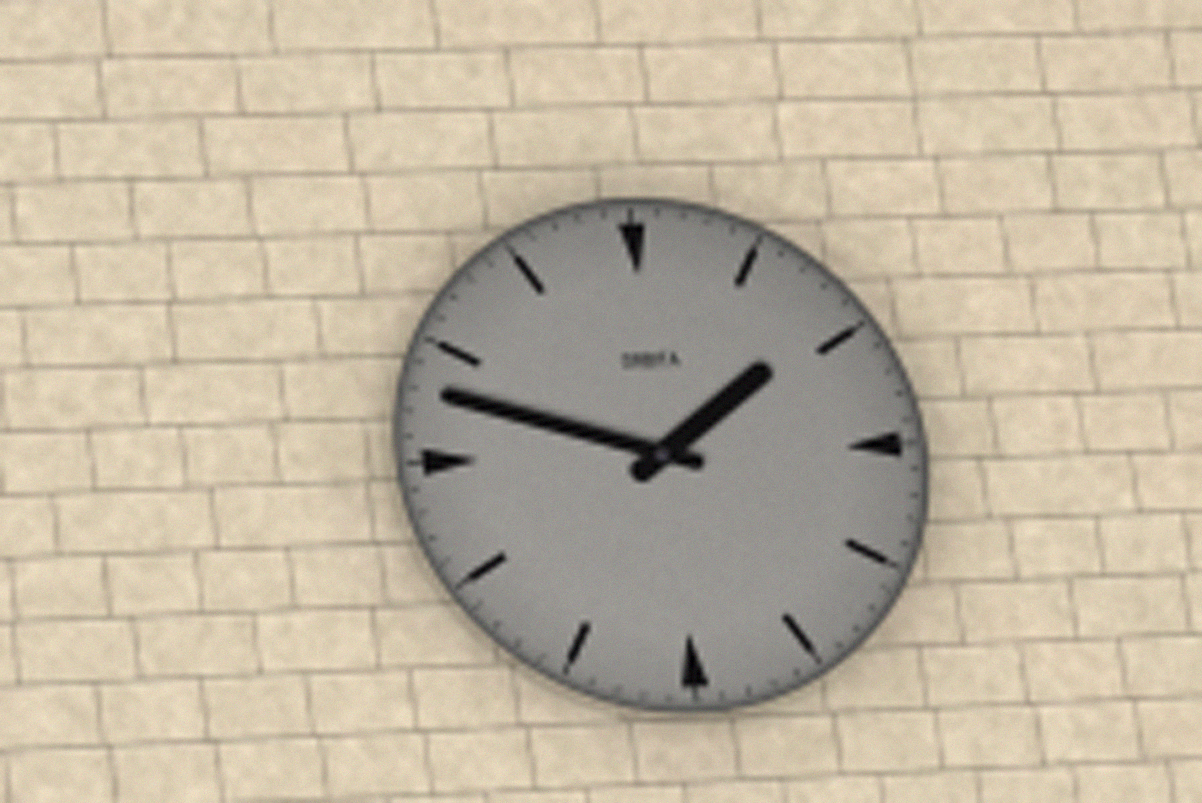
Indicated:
h=1 m=48
